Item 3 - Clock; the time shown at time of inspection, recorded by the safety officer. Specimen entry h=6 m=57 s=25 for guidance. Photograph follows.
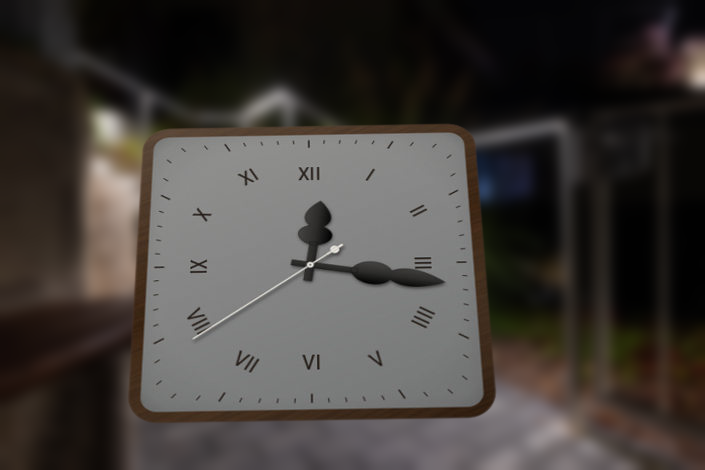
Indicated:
h=12 m=16 s=39
